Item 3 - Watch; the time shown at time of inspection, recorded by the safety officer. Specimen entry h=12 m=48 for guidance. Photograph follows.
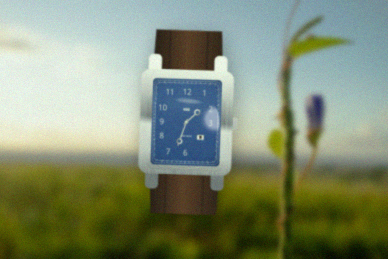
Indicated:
h=1 m=33
